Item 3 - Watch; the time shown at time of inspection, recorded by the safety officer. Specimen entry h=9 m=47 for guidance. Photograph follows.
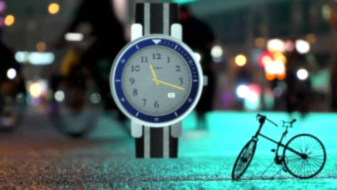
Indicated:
h=11 m=18
